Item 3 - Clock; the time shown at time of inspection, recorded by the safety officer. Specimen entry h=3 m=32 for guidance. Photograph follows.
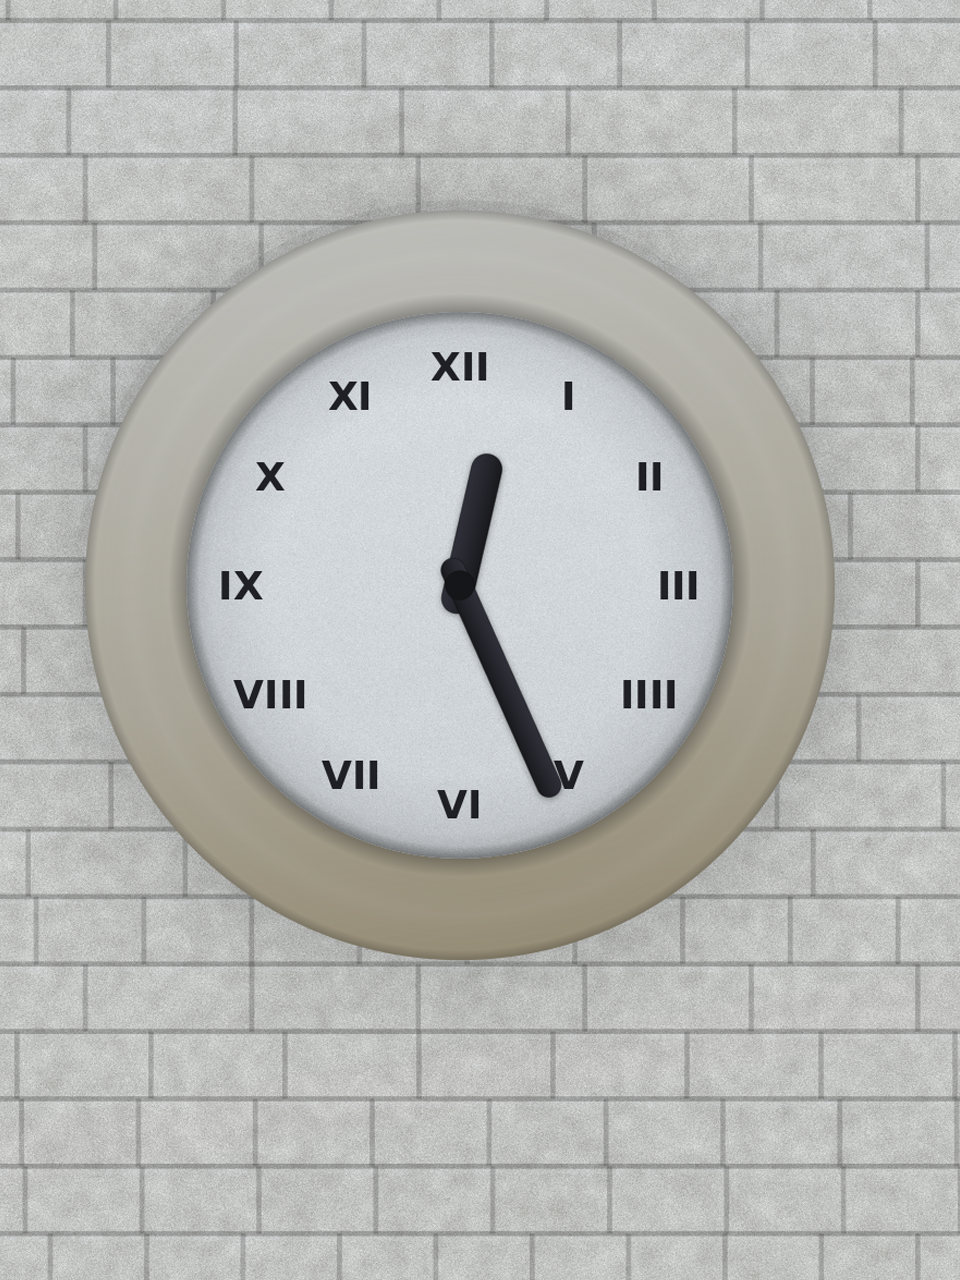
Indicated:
h=12 m=26
